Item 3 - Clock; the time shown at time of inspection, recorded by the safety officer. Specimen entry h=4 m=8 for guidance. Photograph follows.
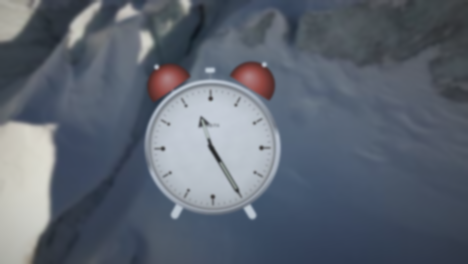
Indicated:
h=11 m=25
